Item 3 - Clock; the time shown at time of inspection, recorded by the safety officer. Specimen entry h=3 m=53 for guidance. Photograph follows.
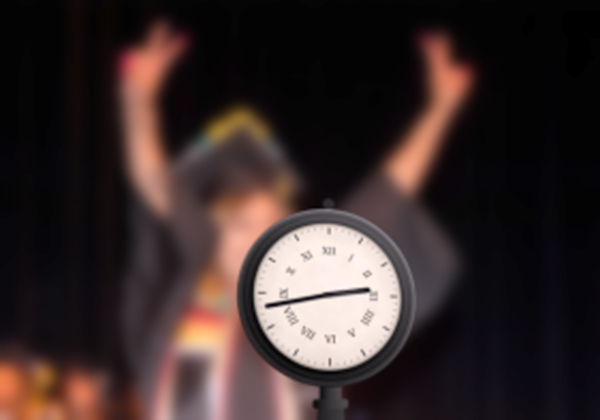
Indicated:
h=2 m=43
